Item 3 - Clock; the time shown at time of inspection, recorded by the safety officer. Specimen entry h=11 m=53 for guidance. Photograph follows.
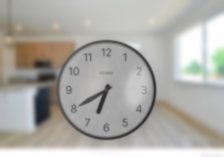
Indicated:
h=6 m=40
